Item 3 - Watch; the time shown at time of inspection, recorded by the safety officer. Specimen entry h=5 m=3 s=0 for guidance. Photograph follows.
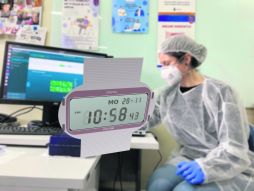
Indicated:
h=10 m=58 s=43
